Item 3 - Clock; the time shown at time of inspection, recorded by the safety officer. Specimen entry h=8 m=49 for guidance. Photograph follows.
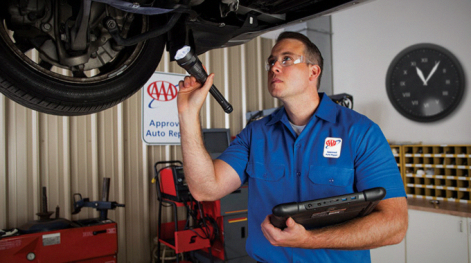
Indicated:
h=11 m=6
